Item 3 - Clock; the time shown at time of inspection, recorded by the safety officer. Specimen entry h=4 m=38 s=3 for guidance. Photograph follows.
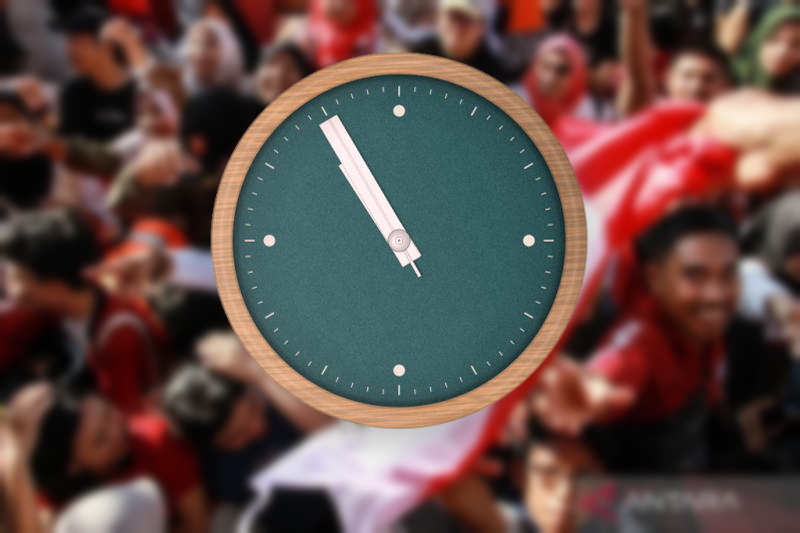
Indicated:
h=10 m=54 s=55
